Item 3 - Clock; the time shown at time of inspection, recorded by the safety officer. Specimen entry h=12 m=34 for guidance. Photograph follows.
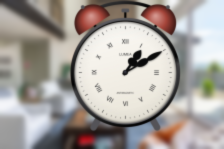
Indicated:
h=1 m=10
